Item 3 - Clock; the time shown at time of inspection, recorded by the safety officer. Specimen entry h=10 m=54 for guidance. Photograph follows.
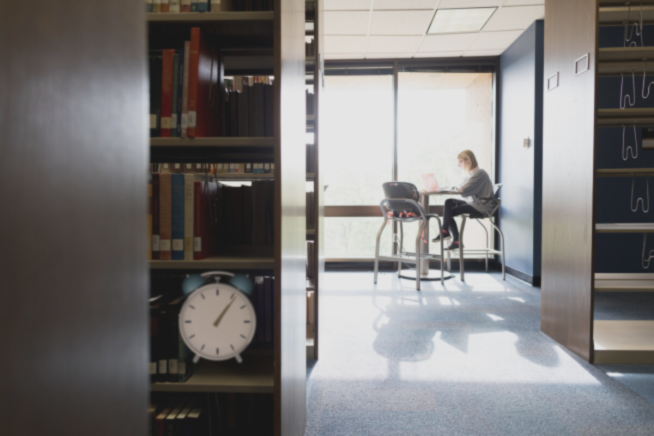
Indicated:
h=1 m=6
